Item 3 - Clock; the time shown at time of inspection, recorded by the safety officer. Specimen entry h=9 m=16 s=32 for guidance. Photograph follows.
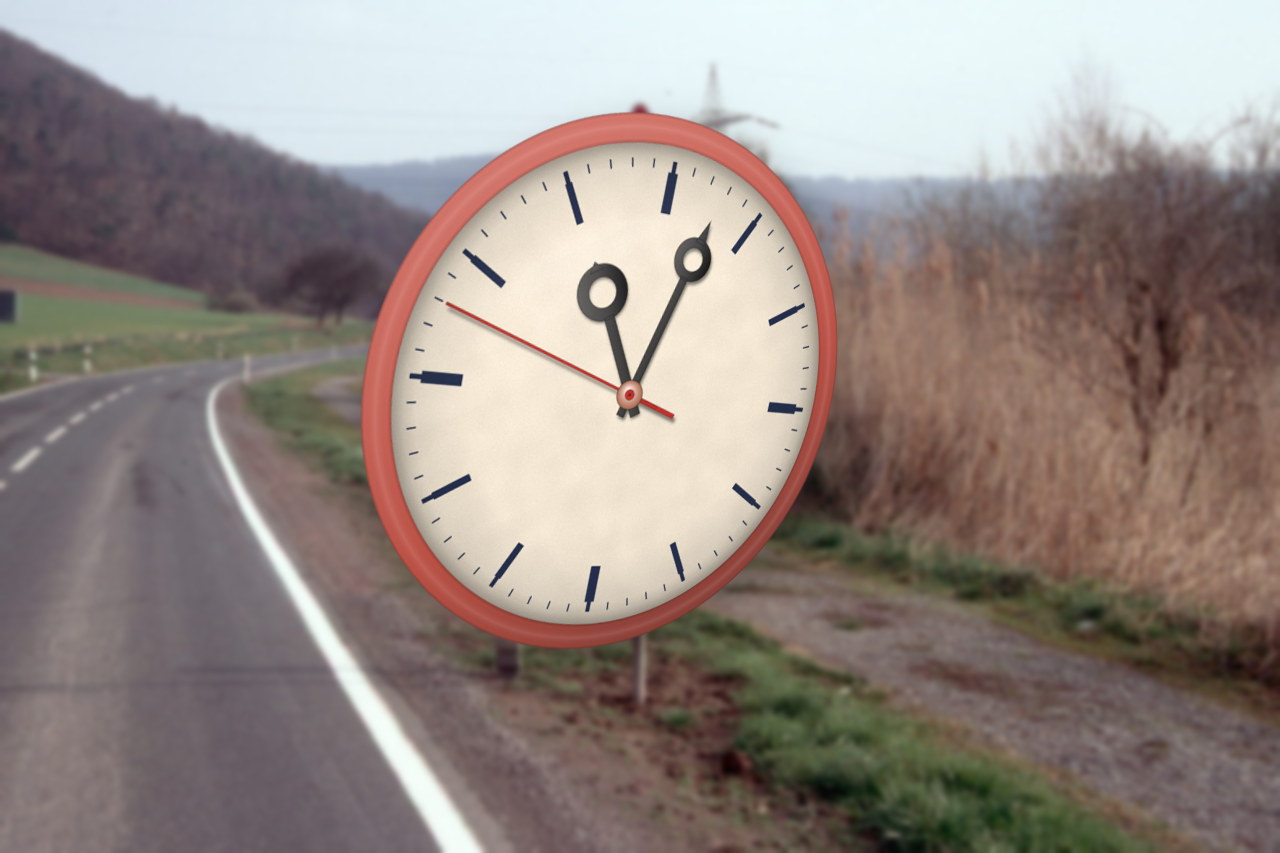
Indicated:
h=11 m=2 s=48
